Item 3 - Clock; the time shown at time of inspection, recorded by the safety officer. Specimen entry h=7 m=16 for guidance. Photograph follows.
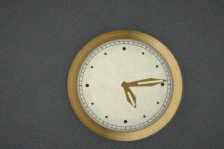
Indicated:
h=5 m=14
